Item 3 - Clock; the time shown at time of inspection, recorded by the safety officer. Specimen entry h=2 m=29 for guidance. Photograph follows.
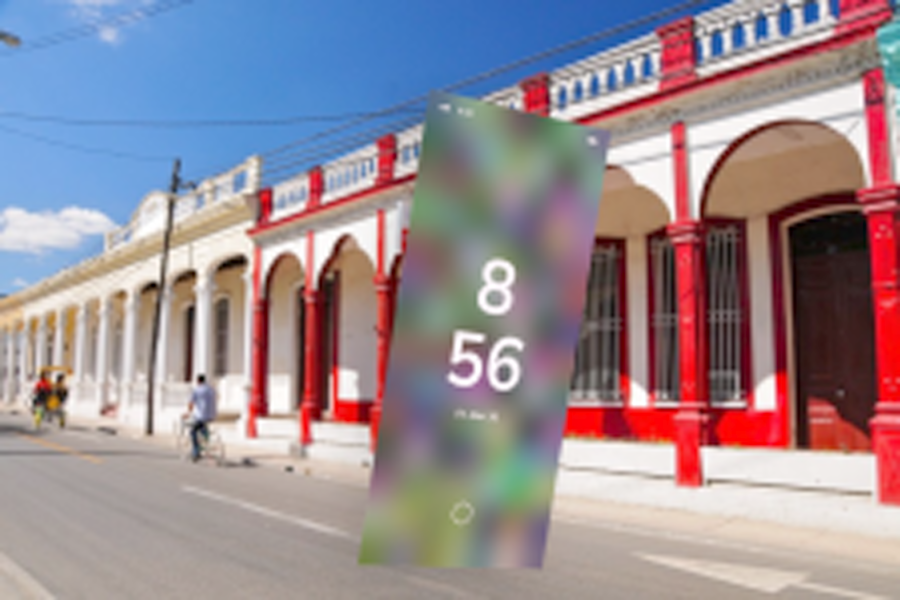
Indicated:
h=8 m=56
